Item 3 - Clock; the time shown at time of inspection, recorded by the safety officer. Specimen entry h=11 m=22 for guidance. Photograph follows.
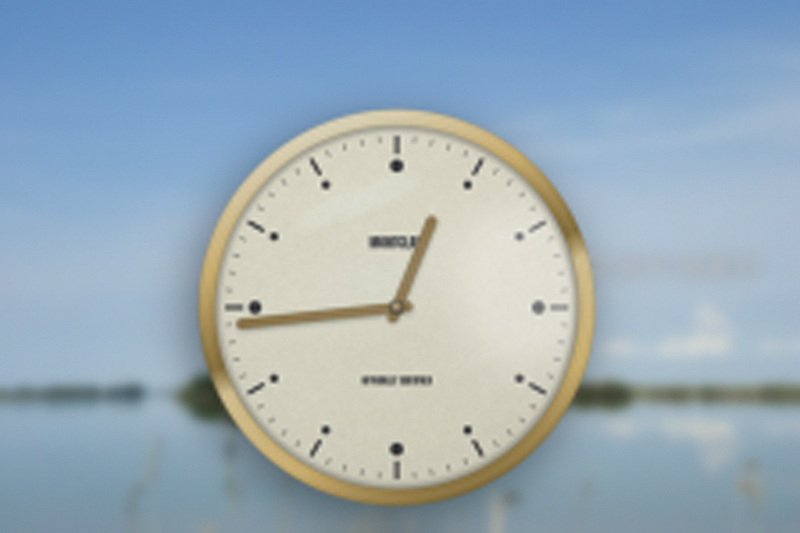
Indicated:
h=12 m=44
